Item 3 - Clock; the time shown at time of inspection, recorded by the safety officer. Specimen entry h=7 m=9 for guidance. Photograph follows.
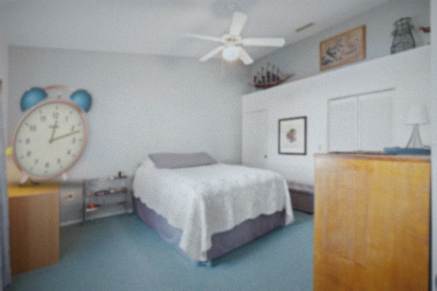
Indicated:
h=12 m=12
